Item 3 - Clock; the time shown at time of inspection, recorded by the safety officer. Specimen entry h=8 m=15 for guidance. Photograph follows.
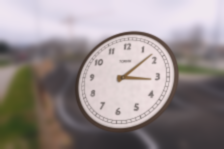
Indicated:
h=3 m=8
